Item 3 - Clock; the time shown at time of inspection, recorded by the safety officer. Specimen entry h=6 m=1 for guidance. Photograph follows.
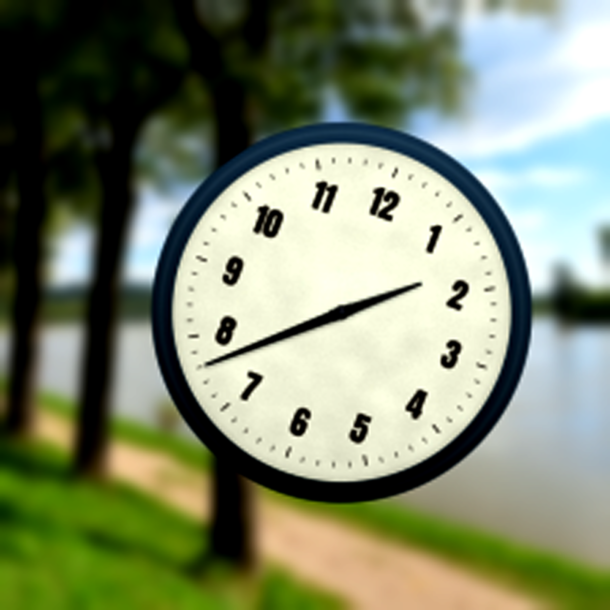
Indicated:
h=1 m=38
